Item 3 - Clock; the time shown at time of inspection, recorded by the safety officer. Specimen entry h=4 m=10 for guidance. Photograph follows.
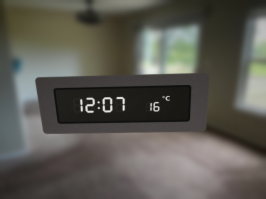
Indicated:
h=12 m=7
